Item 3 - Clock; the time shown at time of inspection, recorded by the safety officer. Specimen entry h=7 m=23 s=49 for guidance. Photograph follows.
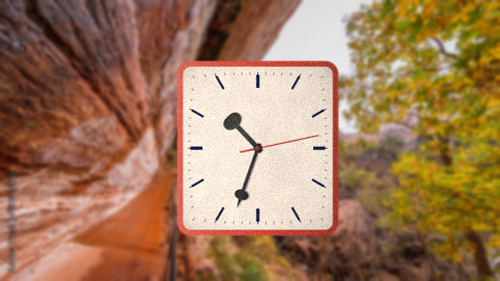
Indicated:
h=10 m=33 s=13
